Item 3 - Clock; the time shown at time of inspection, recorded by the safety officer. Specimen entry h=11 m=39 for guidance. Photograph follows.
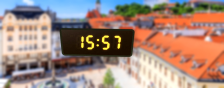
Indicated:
h=15 m=57
